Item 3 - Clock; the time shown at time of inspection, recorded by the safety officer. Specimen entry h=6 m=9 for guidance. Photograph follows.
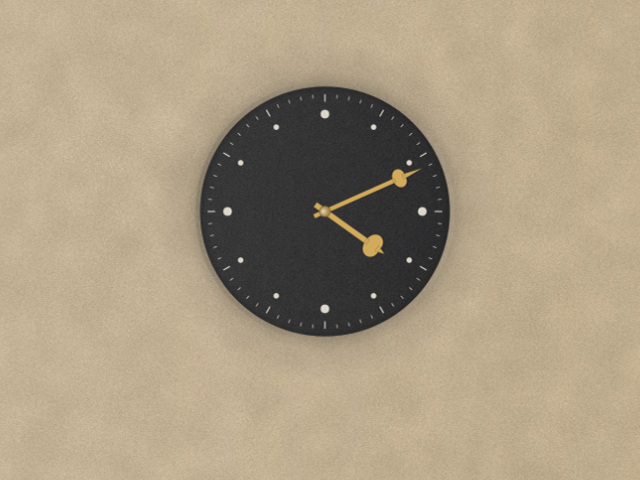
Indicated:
h=4 m=11
